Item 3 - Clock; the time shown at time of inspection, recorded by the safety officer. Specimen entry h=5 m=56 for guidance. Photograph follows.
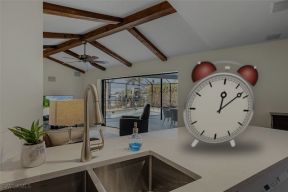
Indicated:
h=12 m=8
